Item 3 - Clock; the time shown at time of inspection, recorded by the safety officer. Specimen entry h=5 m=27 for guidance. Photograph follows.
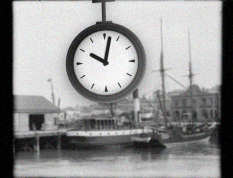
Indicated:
h=10 m=2
